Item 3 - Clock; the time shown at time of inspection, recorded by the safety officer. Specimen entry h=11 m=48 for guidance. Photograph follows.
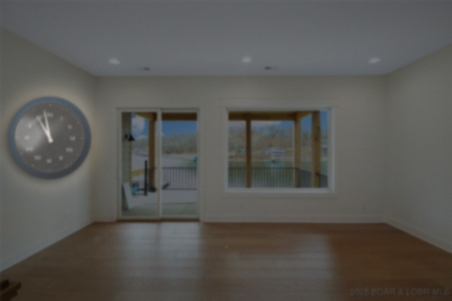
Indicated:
h=10 m=58
